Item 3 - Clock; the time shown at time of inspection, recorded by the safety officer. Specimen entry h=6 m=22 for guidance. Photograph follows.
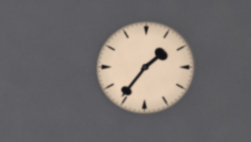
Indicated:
h=1 m=36
